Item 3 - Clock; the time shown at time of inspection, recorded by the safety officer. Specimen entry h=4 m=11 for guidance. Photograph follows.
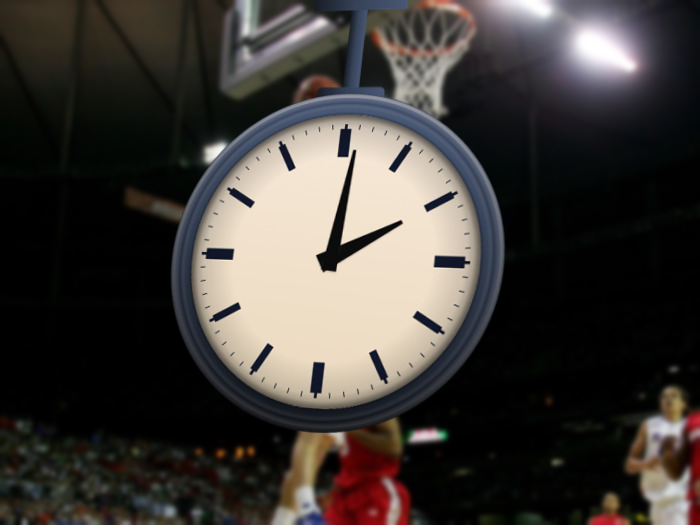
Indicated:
h=2 m=1
